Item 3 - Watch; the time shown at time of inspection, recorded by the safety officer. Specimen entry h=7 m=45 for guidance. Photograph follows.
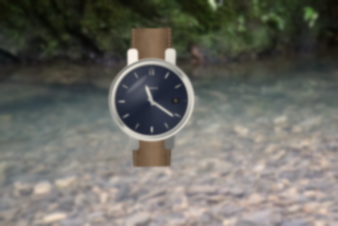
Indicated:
h=11 m=21
